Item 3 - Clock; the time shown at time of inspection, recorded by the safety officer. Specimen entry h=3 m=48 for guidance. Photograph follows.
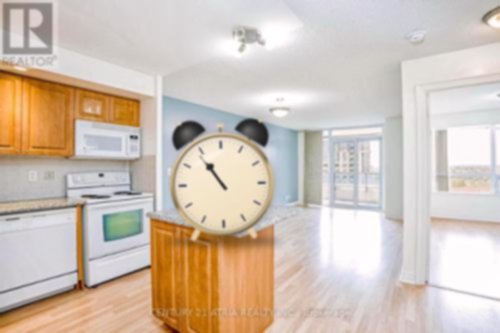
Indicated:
h=10 m=54
